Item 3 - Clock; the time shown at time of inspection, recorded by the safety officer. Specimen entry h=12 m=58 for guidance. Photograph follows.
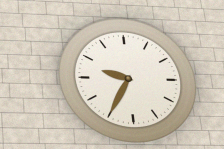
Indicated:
h=9 m=35
